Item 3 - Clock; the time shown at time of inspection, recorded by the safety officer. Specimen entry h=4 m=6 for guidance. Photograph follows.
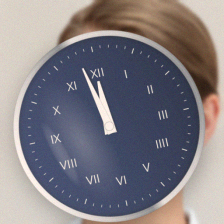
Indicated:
h=11 m=58
